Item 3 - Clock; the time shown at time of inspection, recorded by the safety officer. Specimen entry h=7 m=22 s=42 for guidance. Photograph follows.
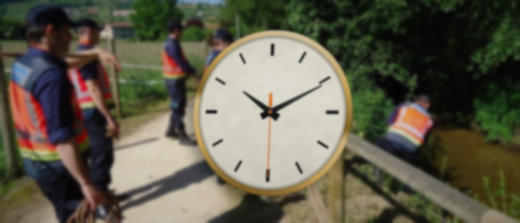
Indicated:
h=10 m=10 s=30
